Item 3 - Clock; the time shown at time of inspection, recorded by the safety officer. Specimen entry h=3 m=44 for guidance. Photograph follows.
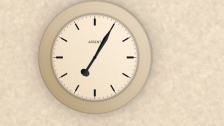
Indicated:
h=7 m=5
